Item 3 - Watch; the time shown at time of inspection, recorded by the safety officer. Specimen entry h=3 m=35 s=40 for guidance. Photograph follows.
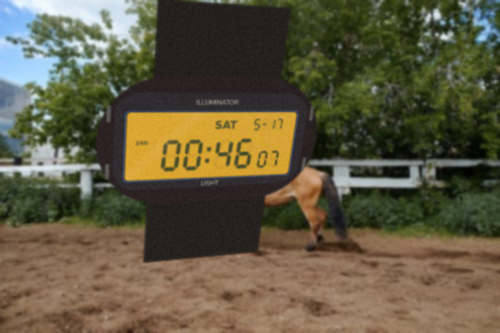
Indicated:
h=0 m=46 s=7
